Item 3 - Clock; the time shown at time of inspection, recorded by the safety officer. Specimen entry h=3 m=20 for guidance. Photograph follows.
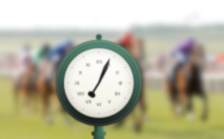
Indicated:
h=7 m=4
